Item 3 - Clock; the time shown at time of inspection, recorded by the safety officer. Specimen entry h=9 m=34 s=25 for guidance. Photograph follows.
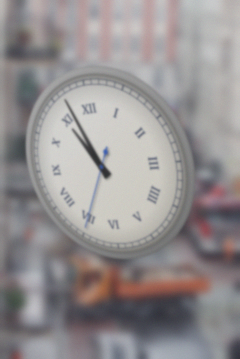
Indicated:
h=10 m=56 s=35
